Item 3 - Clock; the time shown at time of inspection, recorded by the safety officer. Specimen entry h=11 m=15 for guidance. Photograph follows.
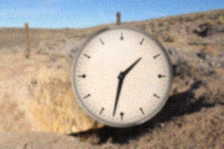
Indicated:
h=1 m=32
